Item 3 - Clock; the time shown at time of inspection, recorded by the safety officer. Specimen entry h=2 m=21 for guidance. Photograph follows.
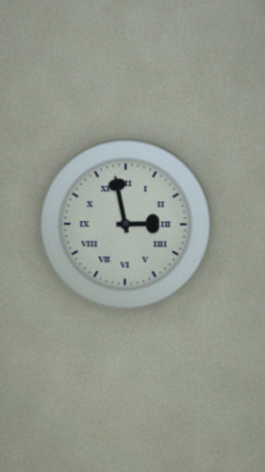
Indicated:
h=2 m=58
